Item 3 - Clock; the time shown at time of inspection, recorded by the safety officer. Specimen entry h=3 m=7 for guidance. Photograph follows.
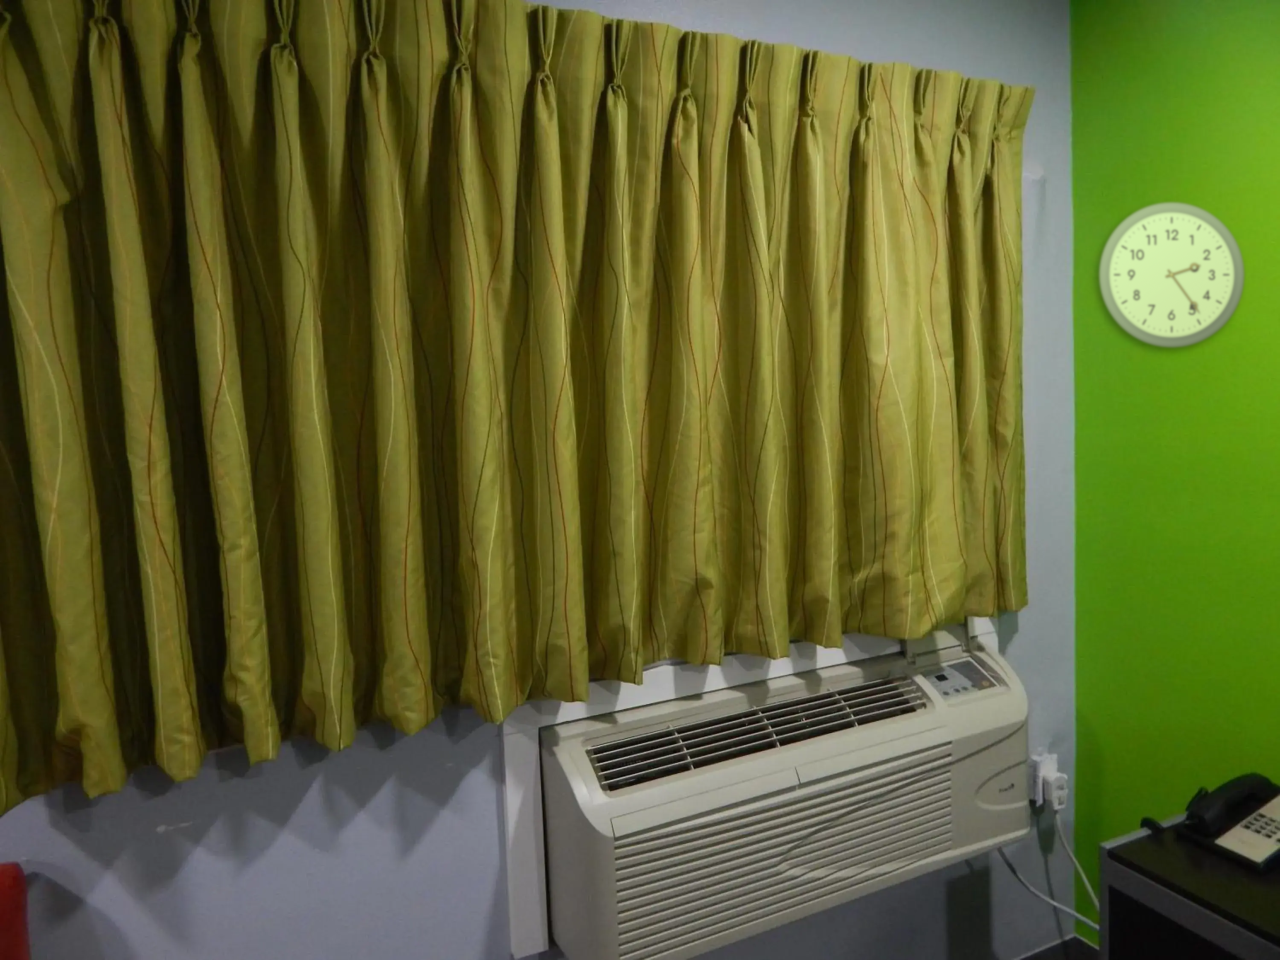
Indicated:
h=2 m=24
